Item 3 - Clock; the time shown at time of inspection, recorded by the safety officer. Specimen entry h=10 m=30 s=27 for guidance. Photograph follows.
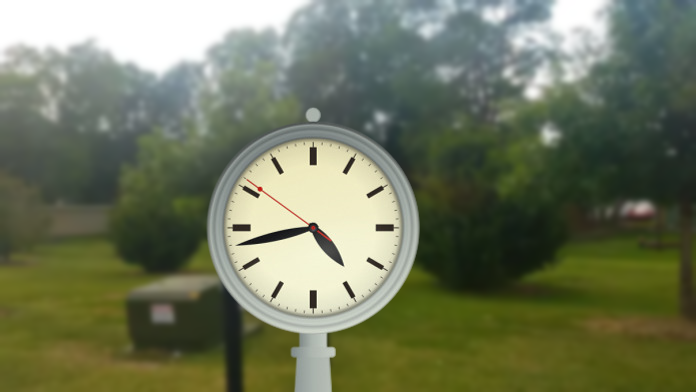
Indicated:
h=4 m=42 s=51
